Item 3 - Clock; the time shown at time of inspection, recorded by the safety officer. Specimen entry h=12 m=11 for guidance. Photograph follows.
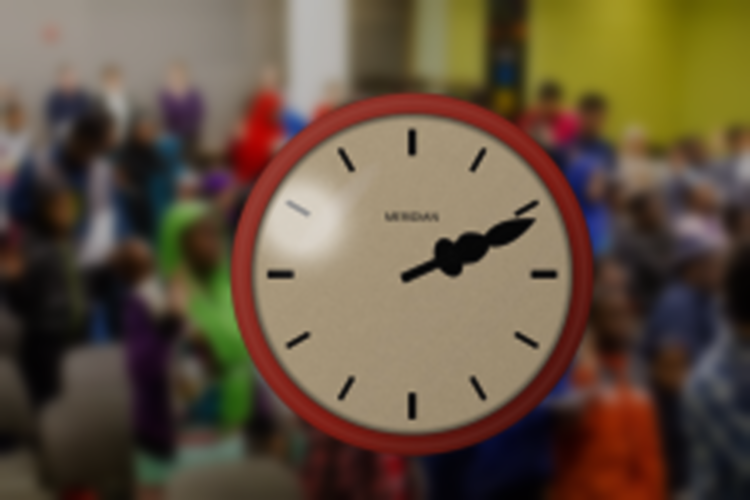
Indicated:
h=2 m=11
